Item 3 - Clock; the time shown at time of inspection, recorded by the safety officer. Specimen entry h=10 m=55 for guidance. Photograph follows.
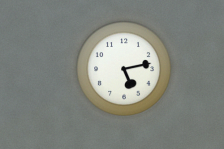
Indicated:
h=5 m=13
